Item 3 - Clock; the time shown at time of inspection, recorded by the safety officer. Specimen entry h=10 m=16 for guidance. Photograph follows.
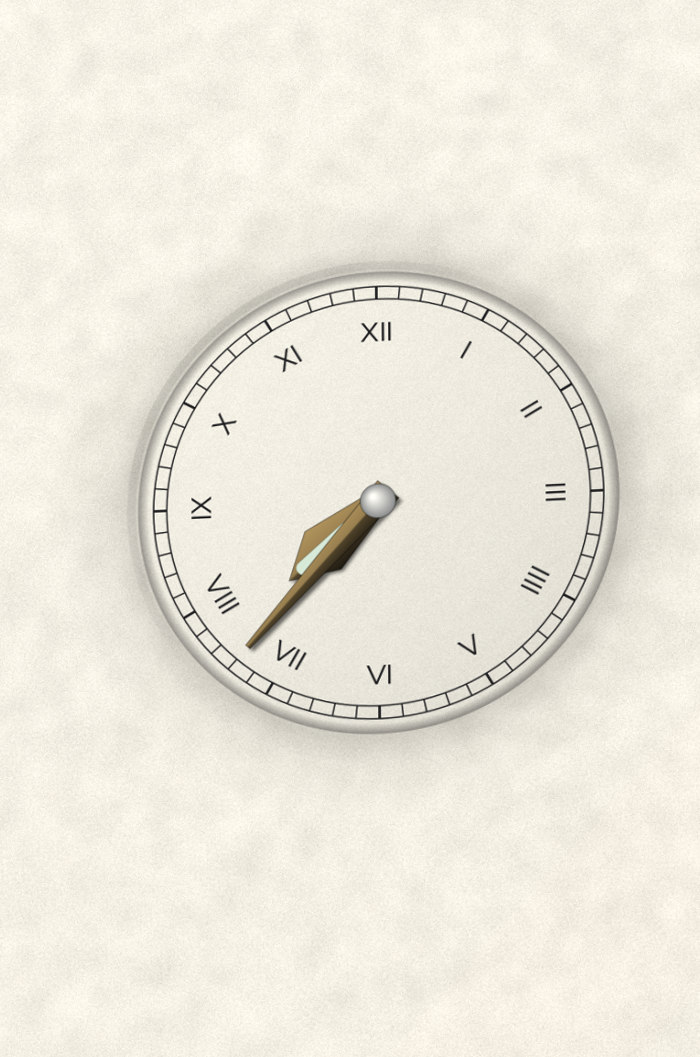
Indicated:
h=7 m=37
